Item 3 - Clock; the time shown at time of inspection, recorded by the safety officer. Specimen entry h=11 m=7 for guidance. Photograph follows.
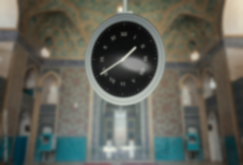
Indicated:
h=1 m=40
